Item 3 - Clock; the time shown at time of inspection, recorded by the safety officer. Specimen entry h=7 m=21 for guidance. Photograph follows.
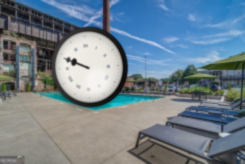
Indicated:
h=9 m=49
